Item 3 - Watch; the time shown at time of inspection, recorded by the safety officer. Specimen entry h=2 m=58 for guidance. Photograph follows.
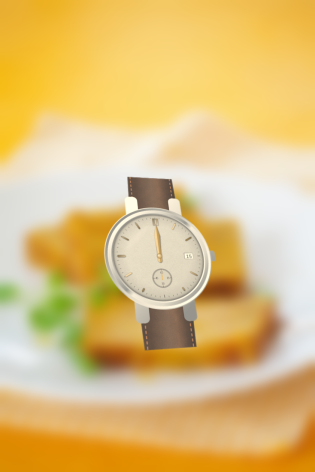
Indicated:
h=12 m=0
